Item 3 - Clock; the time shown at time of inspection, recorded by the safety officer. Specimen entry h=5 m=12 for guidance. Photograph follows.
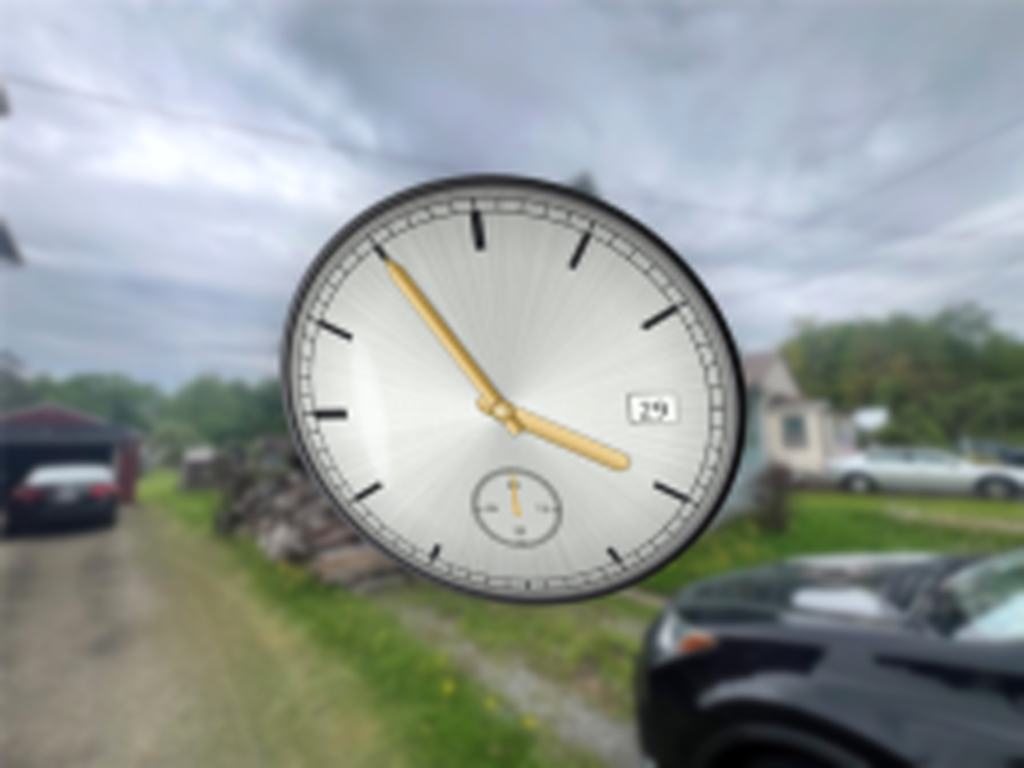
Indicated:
h=3 m=55
